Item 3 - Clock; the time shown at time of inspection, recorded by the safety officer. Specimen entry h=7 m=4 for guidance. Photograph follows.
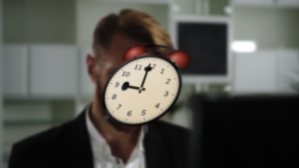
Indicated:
h=8 m=59
